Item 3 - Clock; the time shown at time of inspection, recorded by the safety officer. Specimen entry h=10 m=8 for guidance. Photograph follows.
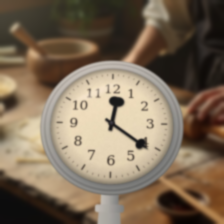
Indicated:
h=12 m=21
